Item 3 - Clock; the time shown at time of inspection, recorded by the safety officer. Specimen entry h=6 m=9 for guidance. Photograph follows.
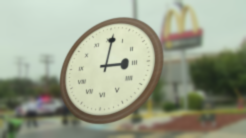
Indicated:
h=3 m=1
